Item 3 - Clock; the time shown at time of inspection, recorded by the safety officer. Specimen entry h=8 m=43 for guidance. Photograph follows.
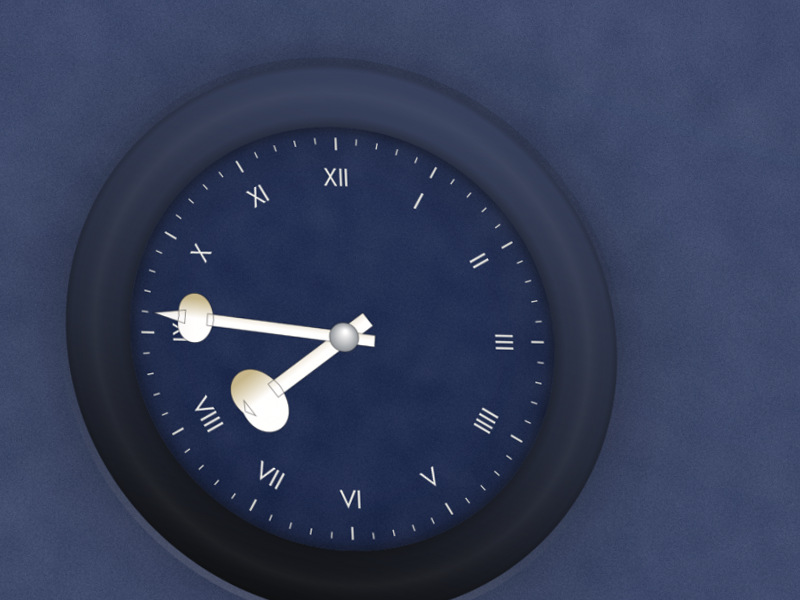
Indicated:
h=7 m=46
